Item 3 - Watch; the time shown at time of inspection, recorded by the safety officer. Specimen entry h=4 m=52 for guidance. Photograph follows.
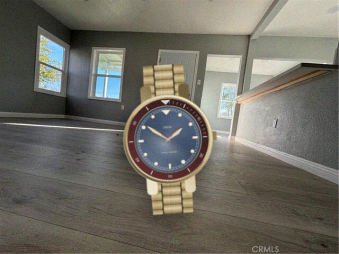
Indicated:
h=1 m=51
